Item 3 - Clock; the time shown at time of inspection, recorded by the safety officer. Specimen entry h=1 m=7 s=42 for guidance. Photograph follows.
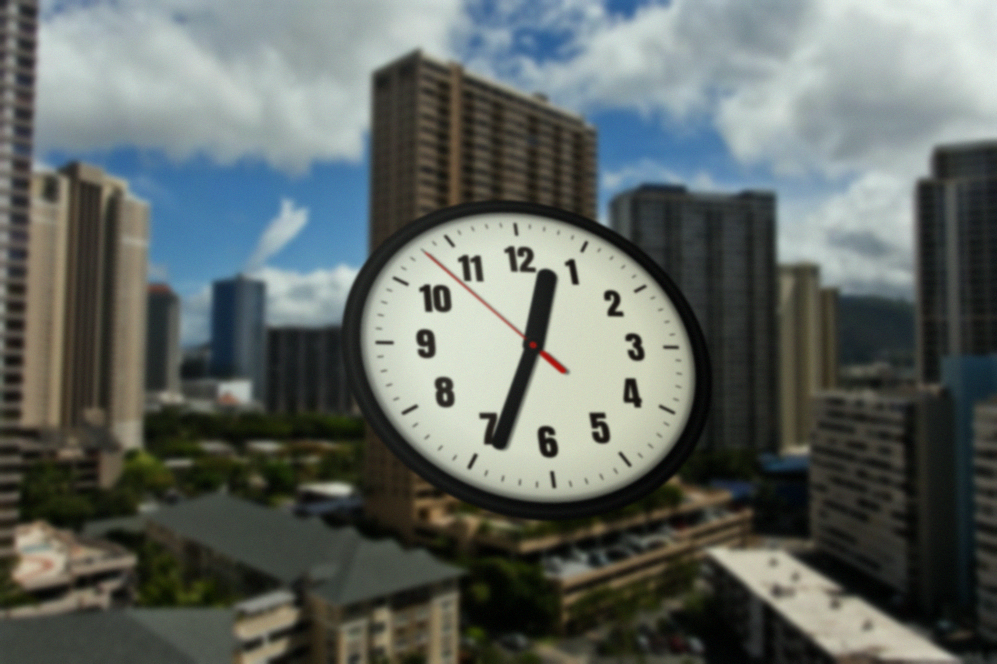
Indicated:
h=12 m=33 s=53
